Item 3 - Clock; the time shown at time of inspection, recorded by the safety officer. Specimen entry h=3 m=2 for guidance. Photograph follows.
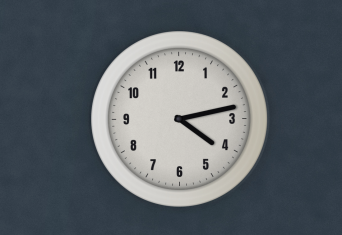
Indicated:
h=4 m=13
